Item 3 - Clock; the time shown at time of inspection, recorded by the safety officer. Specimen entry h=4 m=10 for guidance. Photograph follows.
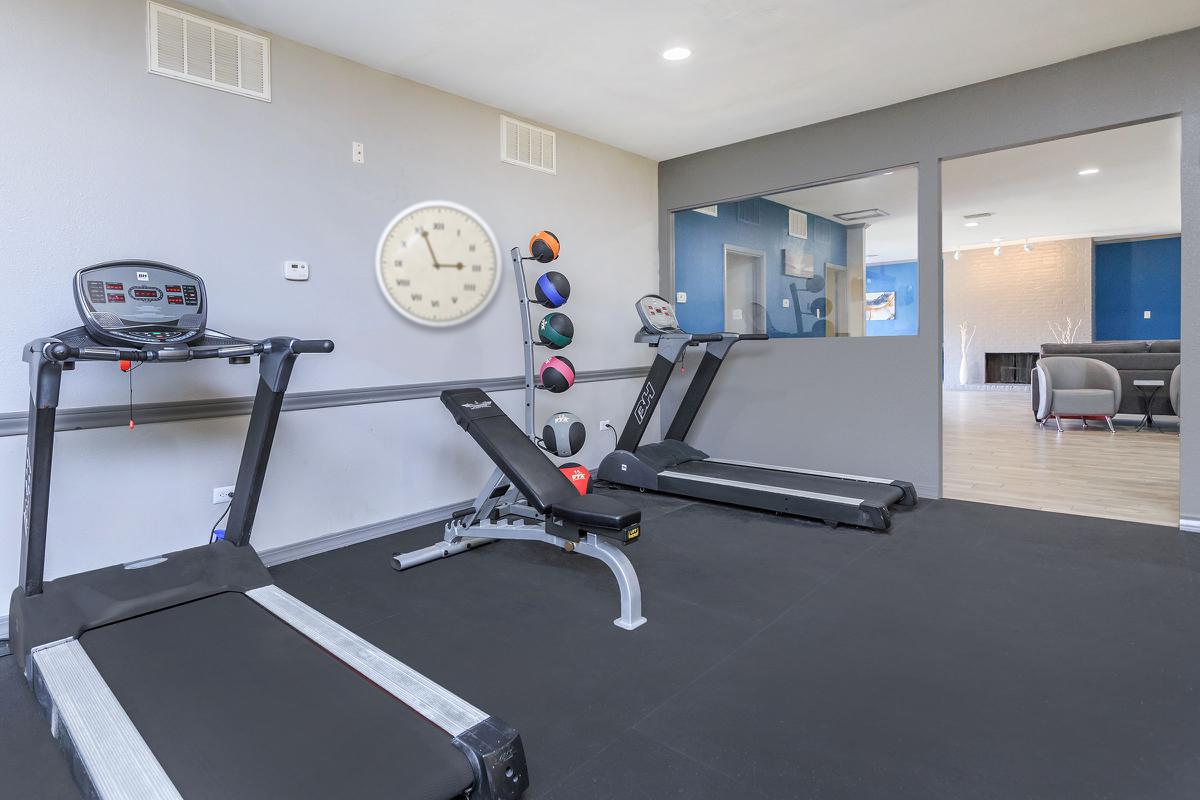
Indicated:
h=2 m=56
